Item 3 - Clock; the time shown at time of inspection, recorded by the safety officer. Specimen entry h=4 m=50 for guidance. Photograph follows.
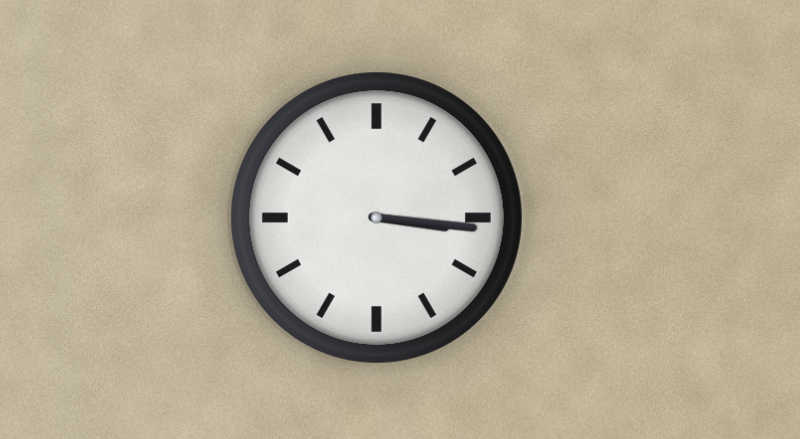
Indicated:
h=3 m=16
